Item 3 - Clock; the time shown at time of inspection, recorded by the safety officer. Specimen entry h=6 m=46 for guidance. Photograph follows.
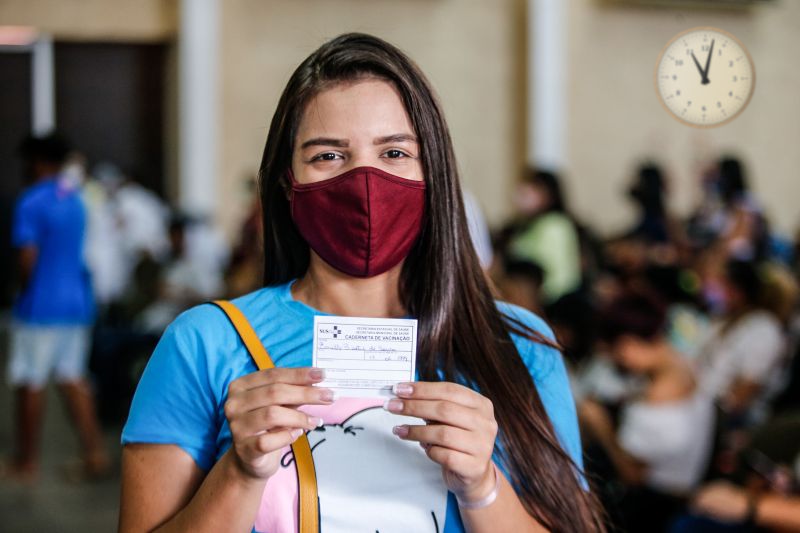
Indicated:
h=11 m=2
